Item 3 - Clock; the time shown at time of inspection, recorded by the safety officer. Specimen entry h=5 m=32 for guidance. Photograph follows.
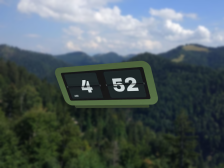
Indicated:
h=4 m=52
